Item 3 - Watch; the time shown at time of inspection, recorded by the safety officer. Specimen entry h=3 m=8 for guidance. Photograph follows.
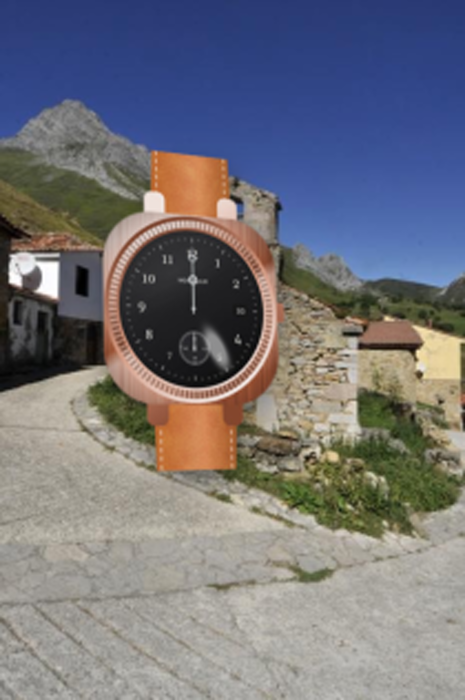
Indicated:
h=12 m=0
